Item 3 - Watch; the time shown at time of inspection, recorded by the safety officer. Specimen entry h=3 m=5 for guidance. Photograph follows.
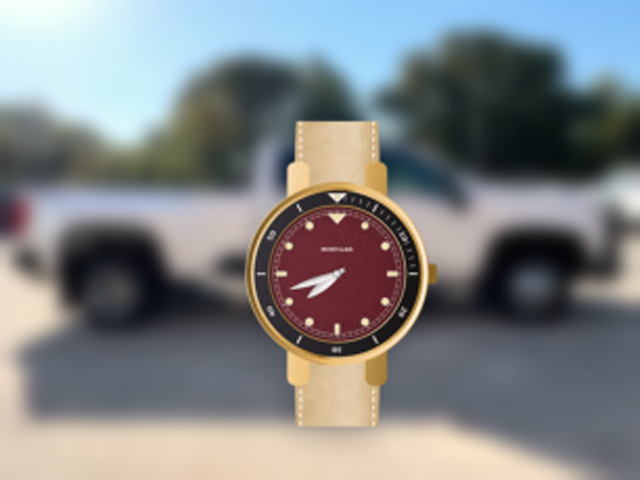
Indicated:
h=7 m=42
